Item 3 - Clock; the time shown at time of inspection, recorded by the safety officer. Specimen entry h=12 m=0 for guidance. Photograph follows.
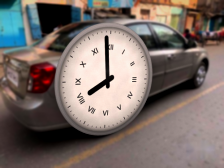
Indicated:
h=7 m=59
